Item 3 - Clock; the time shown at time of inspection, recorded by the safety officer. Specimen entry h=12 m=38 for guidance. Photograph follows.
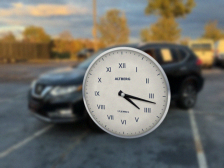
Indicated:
h=4 m=17
